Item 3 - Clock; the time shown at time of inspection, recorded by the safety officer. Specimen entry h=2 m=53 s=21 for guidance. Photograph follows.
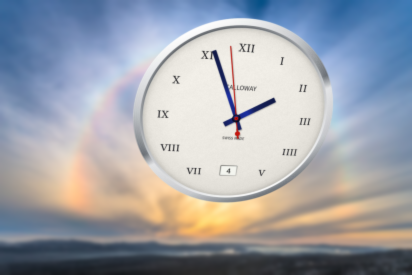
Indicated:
h=1 m=55 s=58
